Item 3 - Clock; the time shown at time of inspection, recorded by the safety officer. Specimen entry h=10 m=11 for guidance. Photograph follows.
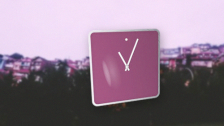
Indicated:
h=11 m=4
